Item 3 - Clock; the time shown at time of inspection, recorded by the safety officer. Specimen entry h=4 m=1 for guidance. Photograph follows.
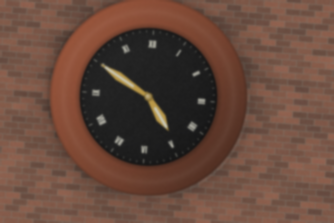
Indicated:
h=4 m=50
